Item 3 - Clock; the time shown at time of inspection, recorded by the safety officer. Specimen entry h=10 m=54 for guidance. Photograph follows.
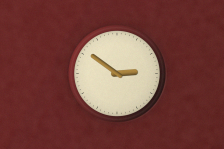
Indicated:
h=2 m=51
